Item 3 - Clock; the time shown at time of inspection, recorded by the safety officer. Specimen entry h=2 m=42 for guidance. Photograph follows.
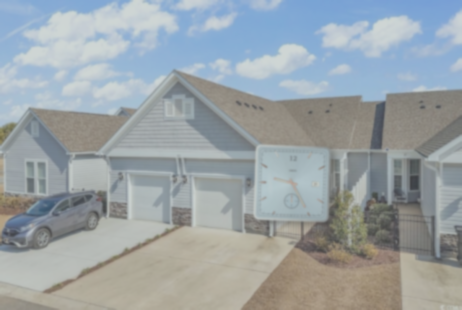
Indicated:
h=9 m=25
